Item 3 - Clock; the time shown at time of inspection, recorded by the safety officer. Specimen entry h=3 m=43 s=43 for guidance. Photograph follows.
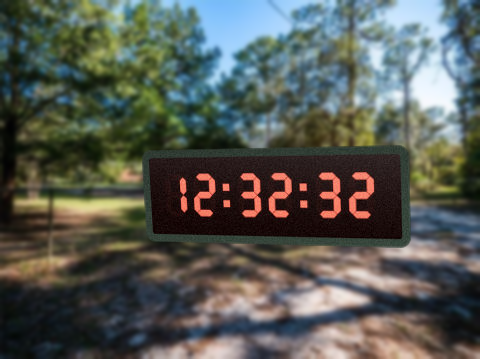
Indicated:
h=12 m=32 s=32
